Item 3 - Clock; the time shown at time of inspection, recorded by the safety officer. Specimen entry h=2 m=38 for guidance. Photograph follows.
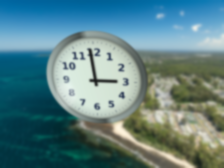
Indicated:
h=2 m=59
